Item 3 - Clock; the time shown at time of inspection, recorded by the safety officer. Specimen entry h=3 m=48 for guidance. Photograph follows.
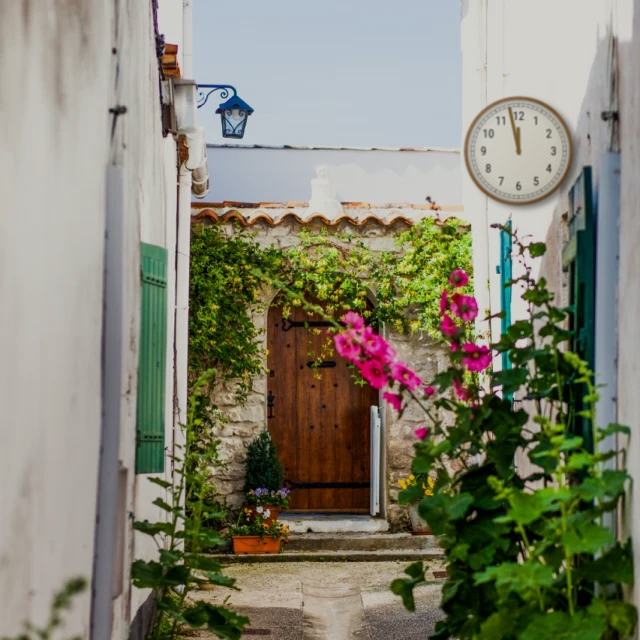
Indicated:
h=11 m=58
